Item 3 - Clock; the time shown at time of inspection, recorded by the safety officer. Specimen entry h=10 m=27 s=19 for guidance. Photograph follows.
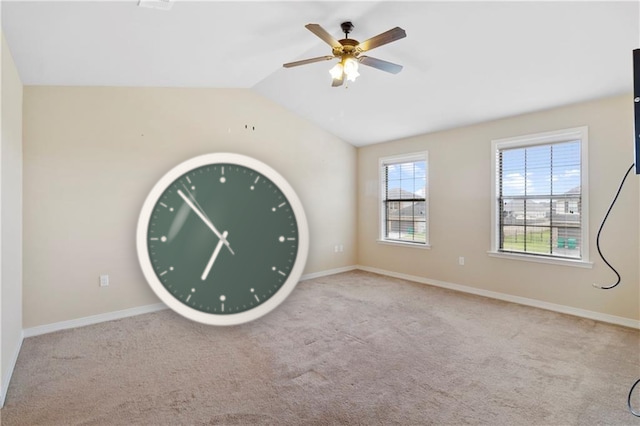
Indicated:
h=6 m=52 s=54
